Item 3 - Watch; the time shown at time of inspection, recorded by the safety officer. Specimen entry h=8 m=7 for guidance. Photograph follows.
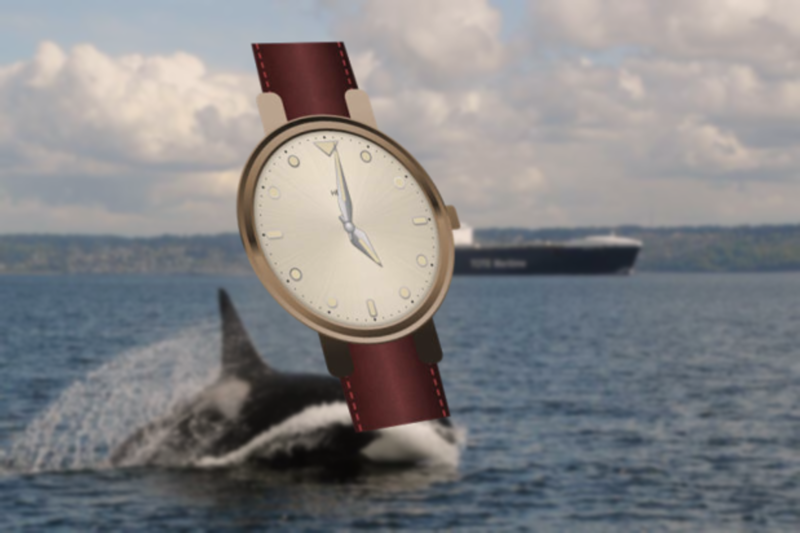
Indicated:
h=5 m=1
